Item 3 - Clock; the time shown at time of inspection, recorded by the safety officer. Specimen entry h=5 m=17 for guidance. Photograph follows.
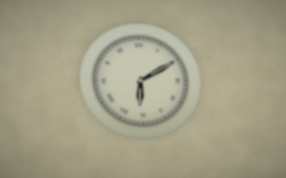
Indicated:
h=6 m=10
